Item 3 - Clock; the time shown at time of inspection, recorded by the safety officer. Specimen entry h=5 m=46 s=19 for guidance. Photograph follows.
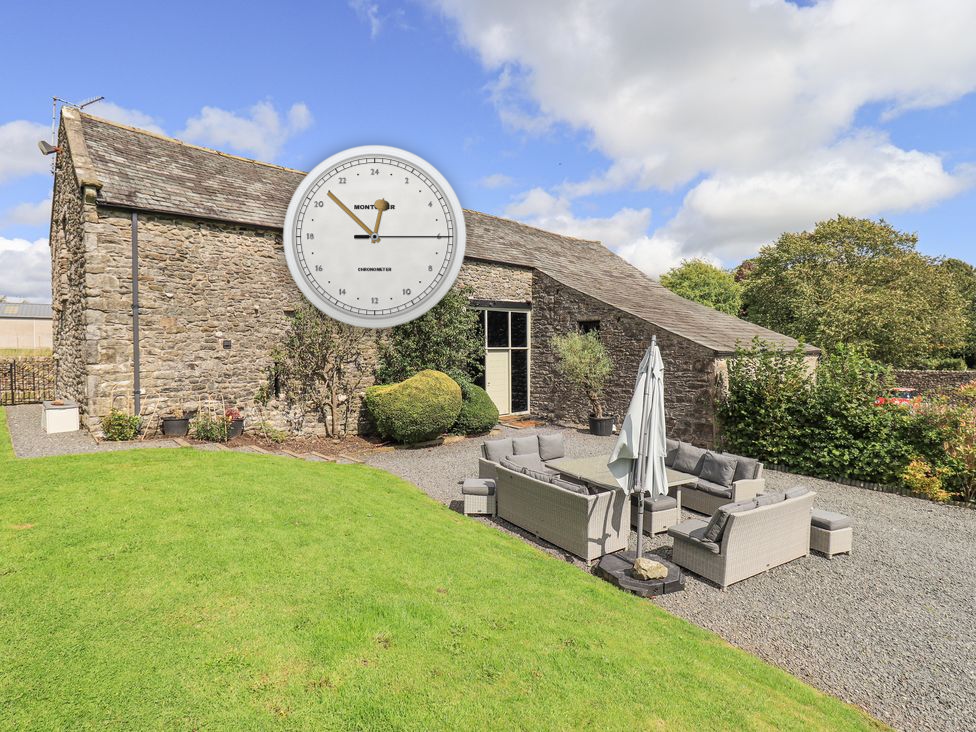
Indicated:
h=0 m=52 s=15
